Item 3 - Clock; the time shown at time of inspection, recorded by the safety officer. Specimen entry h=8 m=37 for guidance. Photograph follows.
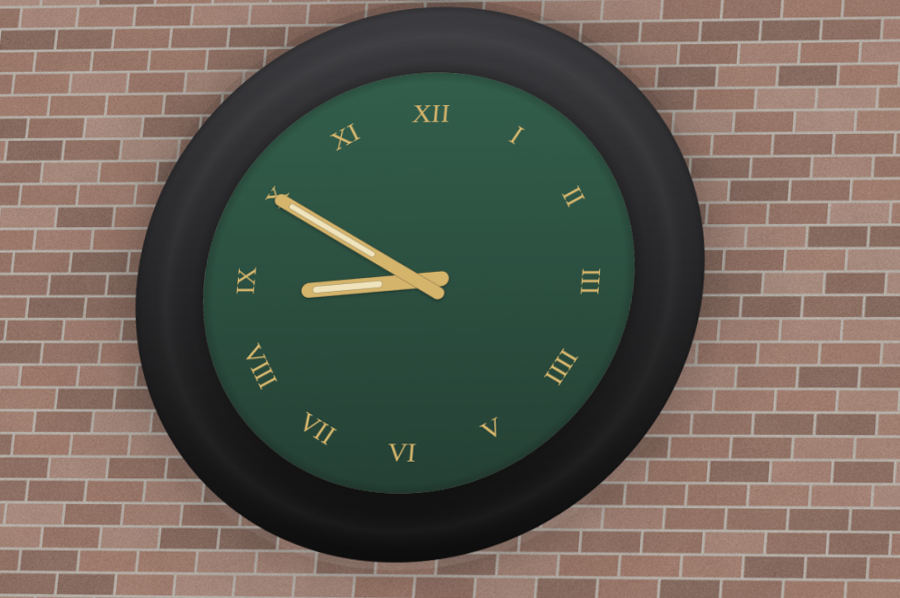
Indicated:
h=8 m=50
